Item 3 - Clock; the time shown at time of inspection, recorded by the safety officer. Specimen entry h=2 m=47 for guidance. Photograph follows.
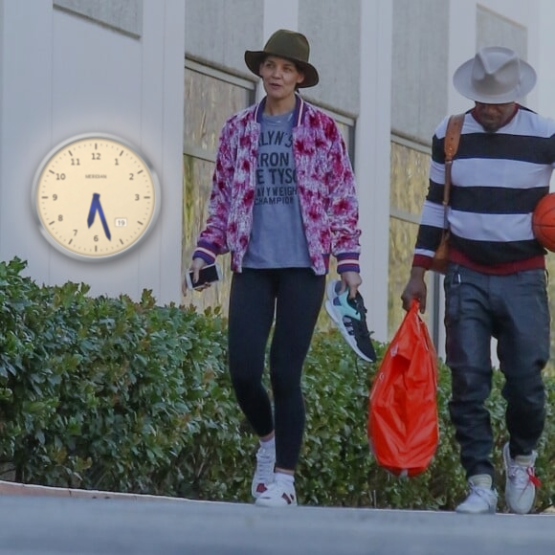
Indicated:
h=6 m=27
